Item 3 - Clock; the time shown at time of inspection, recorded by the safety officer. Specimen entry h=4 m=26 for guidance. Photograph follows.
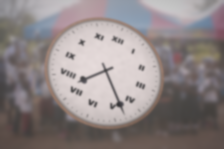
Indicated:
h=7 m=23
